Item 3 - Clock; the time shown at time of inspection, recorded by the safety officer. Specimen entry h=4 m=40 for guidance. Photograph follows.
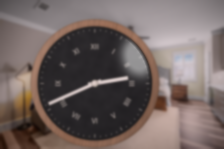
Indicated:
h=2 m=41
